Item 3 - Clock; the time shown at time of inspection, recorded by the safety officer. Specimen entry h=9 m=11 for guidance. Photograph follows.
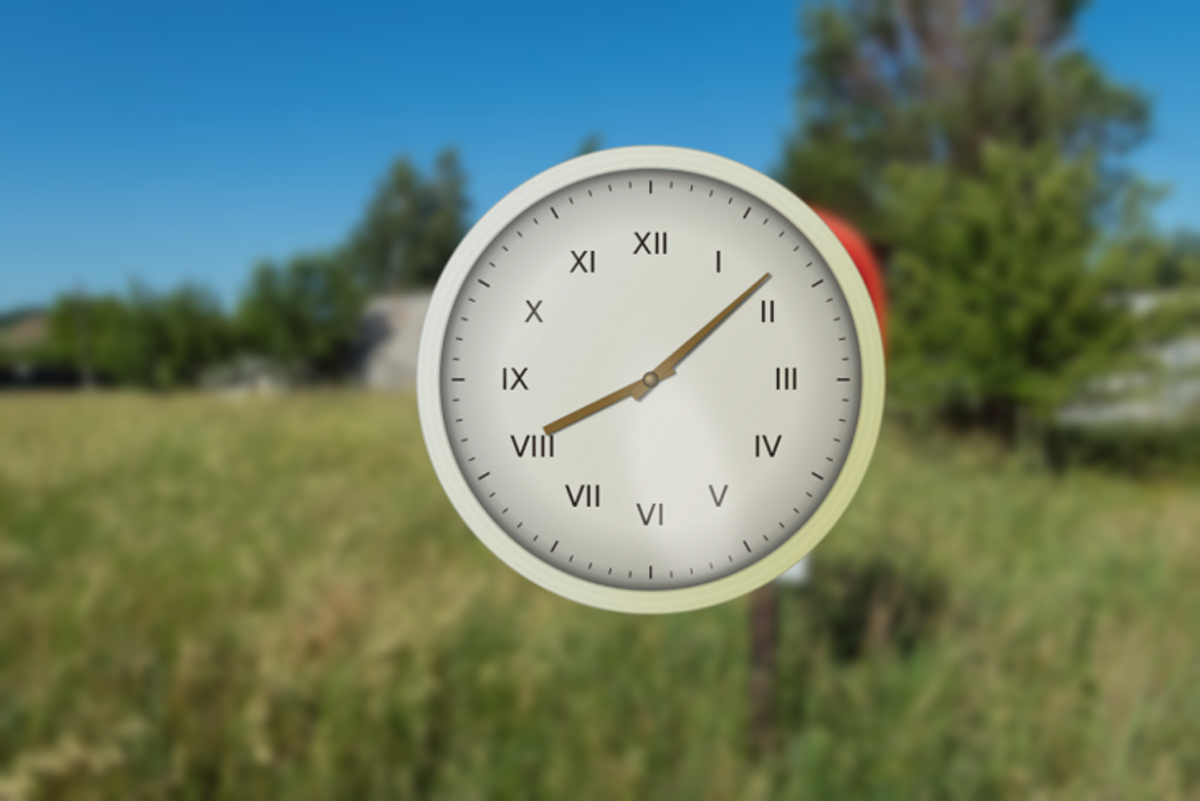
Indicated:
h=8 m=8
